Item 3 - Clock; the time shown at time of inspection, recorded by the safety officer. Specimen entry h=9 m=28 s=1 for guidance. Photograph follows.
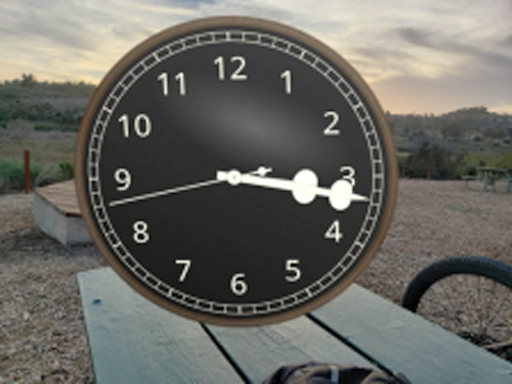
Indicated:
h=3 m=16 s=43
